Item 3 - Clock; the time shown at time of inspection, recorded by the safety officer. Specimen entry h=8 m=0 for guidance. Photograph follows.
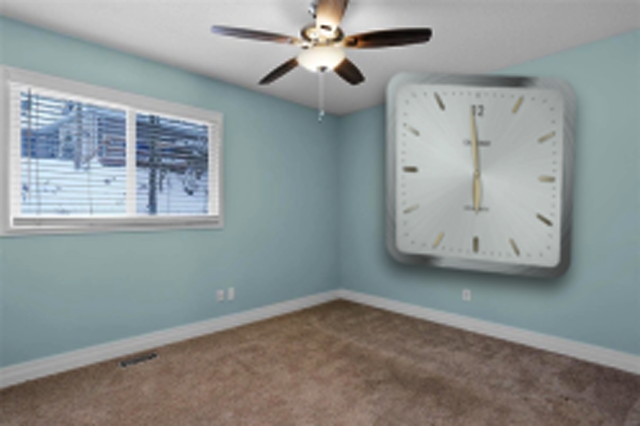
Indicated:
h=5 m=59
